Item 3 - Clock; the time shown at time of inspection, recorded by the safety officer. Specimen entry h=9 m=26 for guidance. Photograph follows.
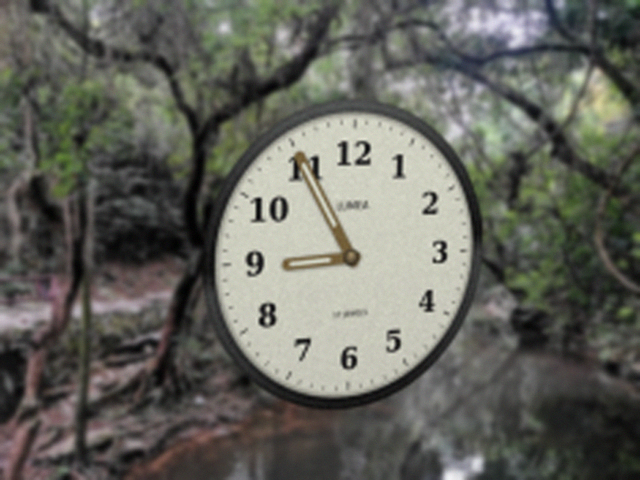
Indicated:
h=8 m=55
